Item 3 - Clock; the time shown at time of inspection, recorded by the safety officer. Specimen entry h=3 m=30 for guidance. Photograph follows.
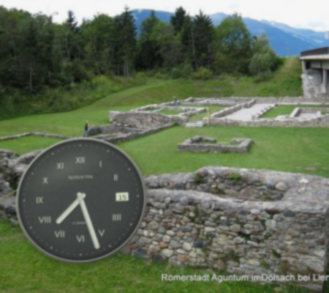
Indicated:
h=7 m=27
